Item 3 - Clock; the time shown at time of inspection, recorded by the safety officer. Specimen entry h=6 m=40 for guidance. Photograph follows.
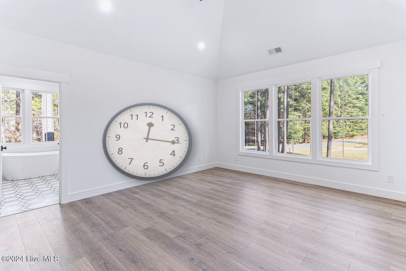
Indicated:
h=12 m=16
